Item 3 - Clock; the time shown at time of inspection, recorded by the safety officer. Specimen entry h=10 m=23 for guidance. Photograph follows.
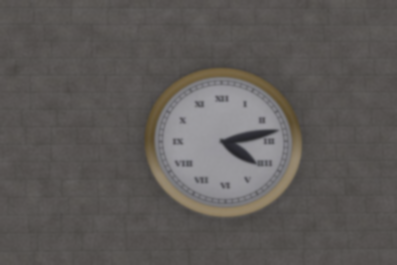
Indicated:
h=4 m=13
